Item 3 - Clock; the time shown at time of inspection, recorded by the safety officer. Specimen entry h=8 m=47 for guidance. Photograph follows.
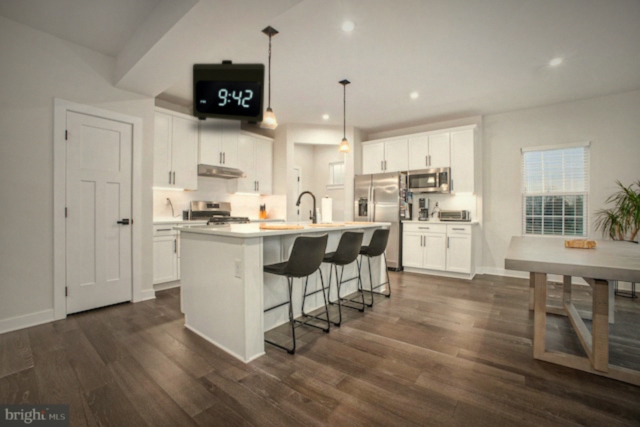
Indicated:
h=9 m=42
